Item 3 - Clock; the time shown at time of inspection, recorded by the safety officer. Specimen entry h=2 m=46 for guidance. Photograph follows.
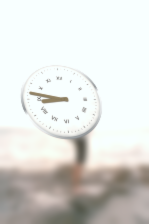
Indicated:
h=8 m=47
